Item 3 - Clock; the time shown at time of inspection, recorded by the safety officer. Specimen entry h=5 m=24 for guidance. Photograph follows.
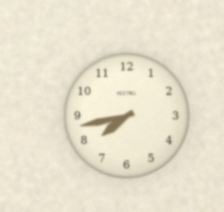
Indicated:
h=7 m=43
